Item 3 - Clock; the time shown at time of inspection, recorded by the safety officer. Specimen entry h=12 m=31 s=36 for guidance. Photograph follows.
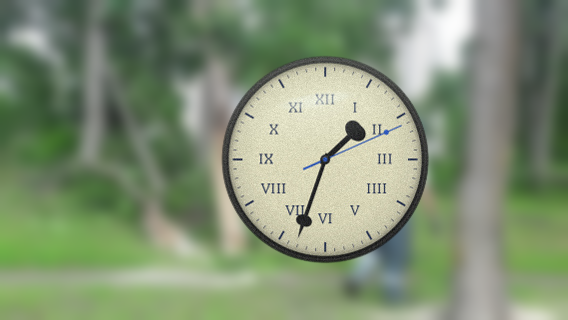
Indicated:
h=1 m=33 s=11
